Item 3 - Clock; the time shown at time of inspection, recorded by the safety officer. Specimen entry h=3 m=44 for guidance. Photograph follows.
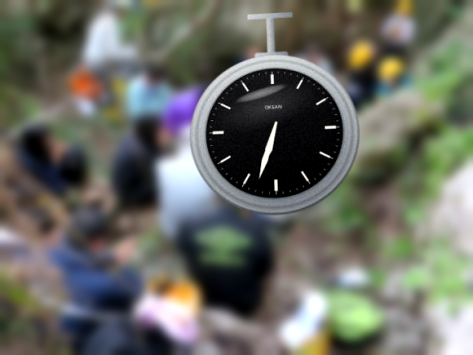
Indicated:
h=6 m=33
